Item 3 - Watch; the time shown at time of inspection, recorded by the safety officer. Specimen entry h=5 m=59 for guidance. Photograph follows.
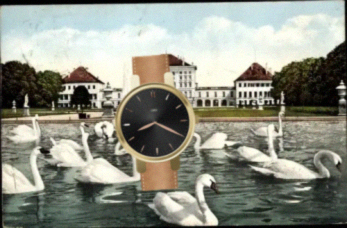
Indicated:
h=8 m=20
